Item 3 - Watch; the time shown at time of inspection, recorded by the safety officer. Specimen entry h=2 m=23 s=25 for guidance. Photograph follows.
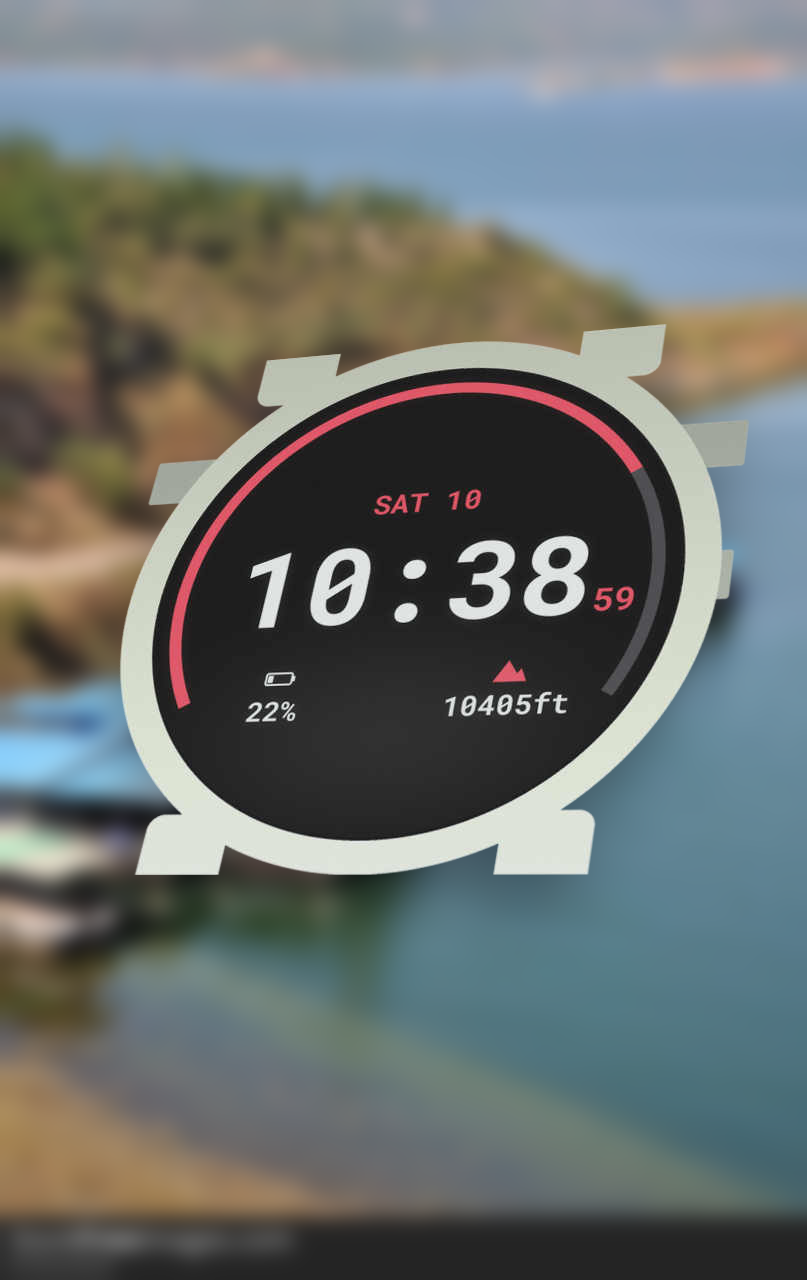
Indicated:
h=10 m=38 s=59
